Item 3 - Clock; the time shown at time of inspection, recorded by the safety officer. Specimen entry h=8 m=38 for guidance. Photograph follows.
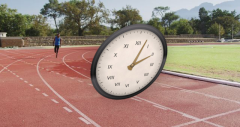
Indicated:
h=2 m=3
